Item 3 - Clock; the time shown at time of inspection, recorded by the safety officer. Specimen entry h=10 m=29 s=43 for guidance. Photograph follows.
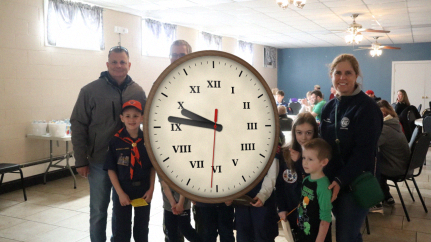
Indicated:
h=9 m=46 s=31
